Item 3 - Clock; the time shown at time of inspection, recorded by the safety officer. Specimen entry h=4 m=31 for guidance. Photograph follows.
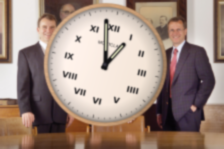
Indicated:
h=12 m=58
